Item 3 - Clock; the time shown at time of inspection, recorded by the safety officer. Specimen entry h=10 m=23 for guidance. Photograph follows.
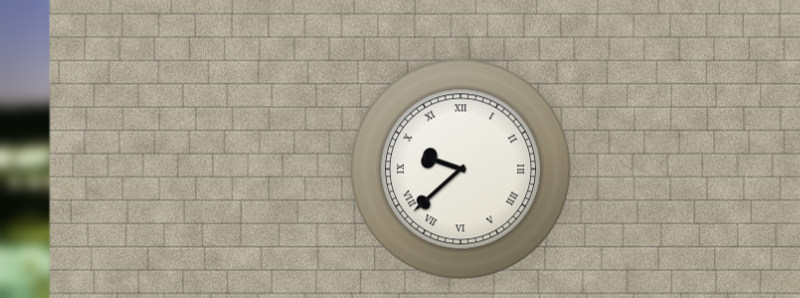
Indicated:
h=9 m=38
